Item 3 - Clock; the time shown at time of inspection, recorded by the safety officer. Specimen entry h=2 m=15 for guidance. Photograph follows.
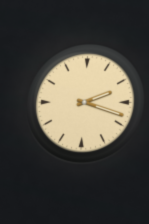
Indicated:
h=2 m=18
